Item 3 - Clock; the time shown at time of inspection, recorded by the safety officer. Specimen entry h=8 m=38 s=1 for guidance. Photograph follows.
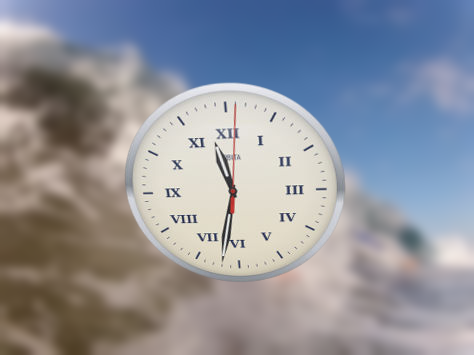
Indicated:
h=11 m=32 s=1
